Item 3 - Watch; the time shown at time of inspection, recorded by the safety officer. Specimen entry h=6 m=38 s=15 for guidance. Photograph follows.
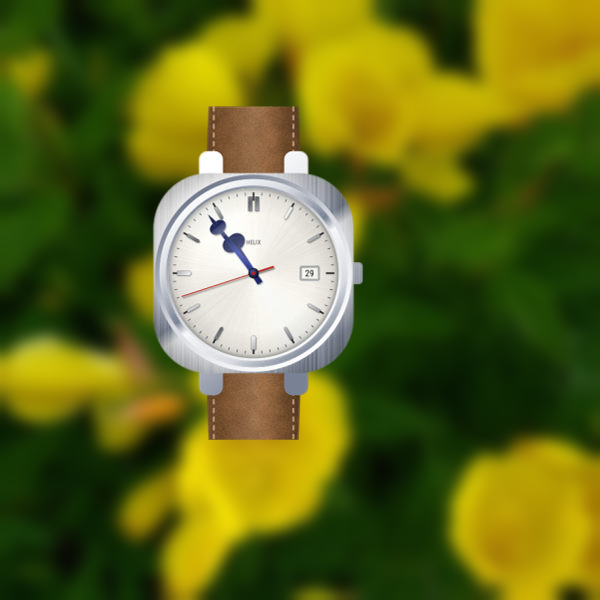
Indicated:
h=10 m=53 s=42
